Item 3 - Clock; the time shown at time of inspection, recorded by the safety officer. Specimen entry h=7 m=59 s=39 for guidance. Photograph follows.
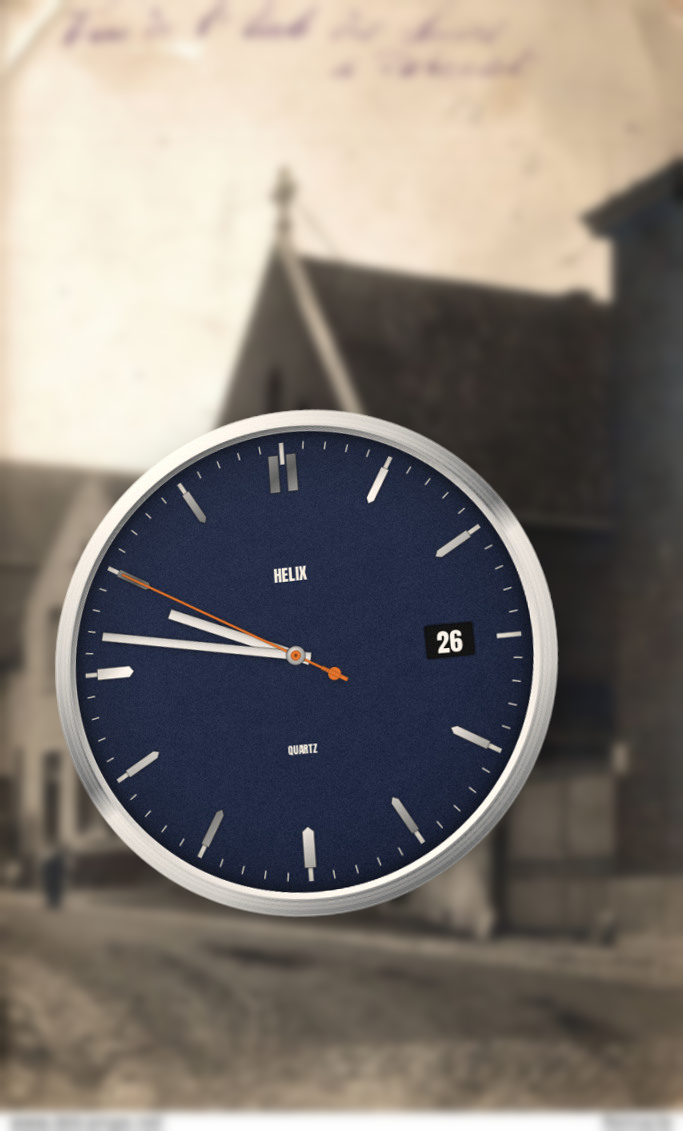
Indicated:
h=9 m=46 s=50
